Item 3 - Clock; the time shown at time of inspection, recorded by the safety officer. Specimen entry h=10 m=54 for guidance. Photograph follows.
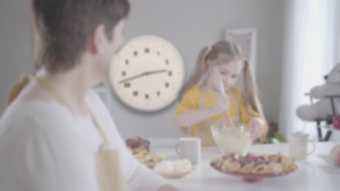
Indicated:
h=2 m=42
